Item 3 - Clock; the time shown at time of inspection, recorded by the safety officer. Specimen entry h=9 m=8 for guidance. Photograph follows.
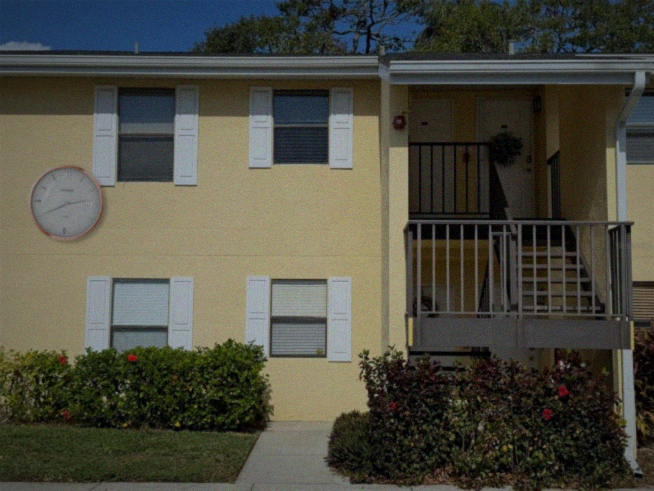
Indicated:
h=2 m=40
